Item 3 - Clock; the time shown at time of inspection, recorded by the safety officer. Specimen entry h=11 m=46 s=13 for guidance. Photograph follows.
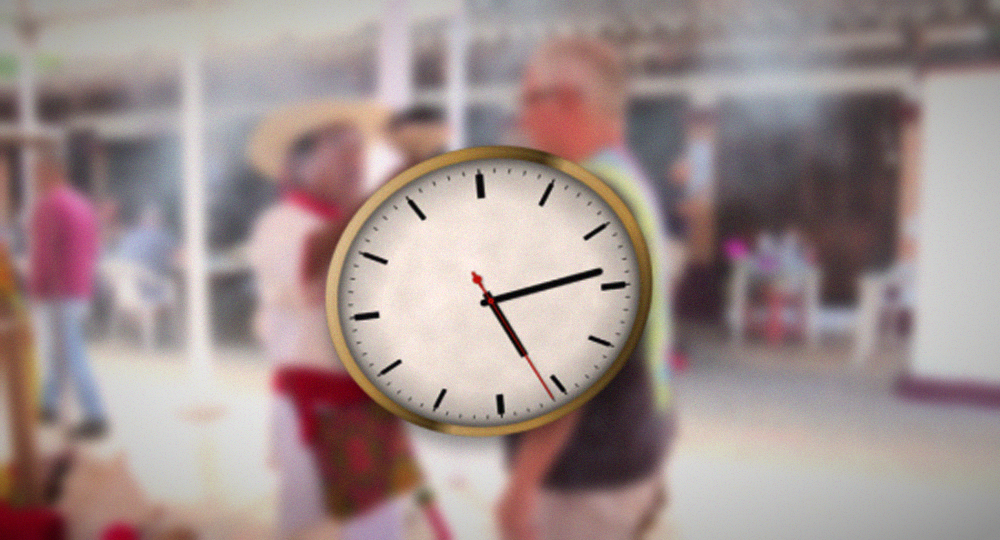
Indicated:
h=5 m=13 s=26
